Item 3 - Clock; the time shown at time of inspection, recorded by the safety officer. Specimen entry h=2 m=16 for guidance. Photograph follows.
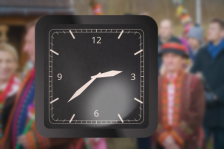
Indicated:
h=2 m=38
